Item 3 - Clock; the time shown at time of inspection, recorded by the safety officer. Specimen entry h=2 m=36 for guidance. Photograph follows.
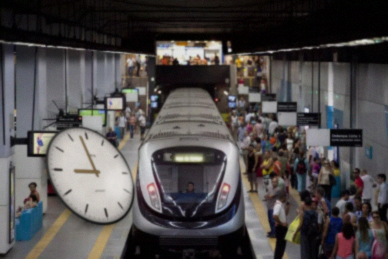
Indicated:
h=8 m=58
